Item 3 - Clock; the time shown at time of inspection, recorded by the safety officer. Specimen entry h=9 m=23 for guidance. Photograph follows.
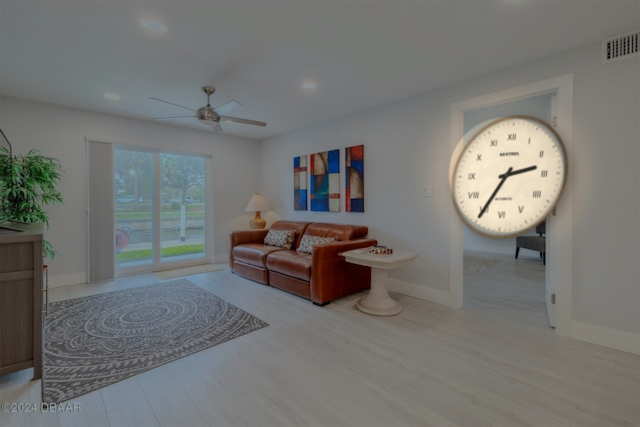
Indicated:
h=2 m=35
